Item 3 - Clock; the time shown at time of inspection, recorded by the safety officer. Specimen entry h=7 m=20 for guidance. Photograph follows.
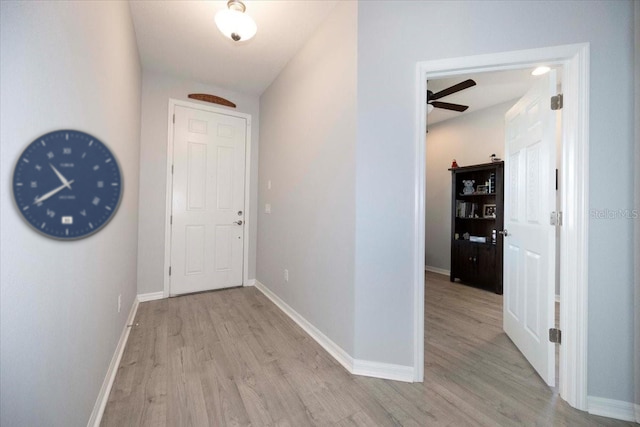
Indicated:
h=10 m=40
